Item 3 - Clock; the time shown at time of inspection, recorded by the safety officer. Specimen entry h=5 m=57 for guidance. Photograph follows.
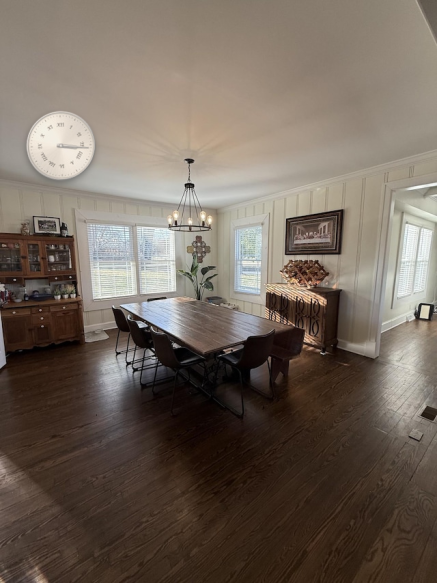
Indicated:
h=3 m=16
